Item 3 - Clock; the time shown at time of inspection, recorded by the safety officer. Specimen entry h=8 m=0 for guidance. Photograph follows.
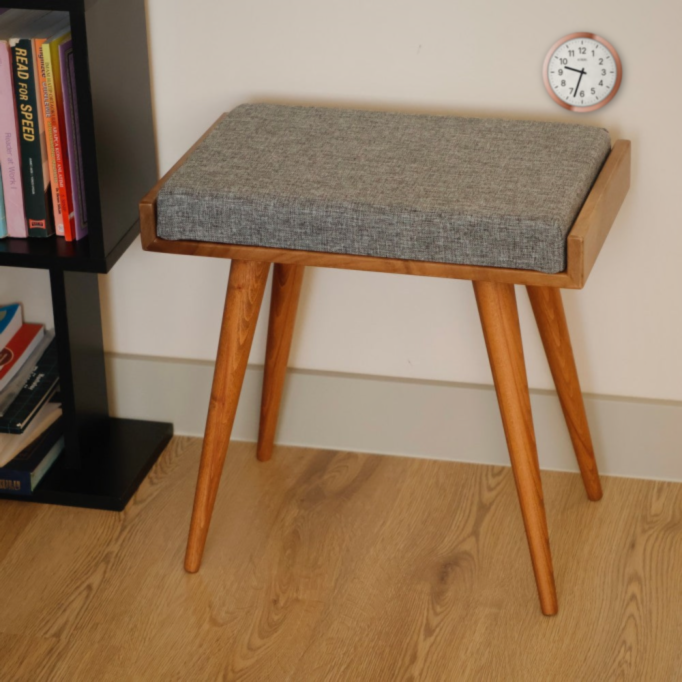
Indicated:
h=9 m=33
